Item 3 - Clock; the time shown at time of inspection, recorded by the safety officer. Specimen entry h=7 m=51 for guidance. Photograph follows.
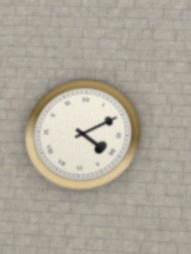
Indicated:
h=4 m=10
